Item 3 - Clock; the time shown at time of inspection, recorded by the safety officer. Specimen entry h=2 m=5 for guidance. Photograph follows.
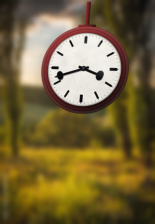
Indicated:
h=3 m=42
